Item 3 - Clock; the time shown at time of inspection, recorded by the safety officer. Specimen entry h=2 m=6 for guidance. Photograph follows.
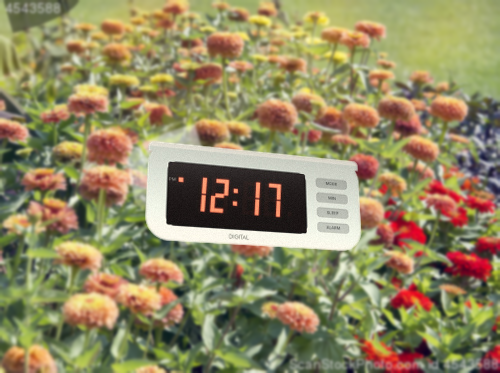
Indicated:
h=12 m=17
